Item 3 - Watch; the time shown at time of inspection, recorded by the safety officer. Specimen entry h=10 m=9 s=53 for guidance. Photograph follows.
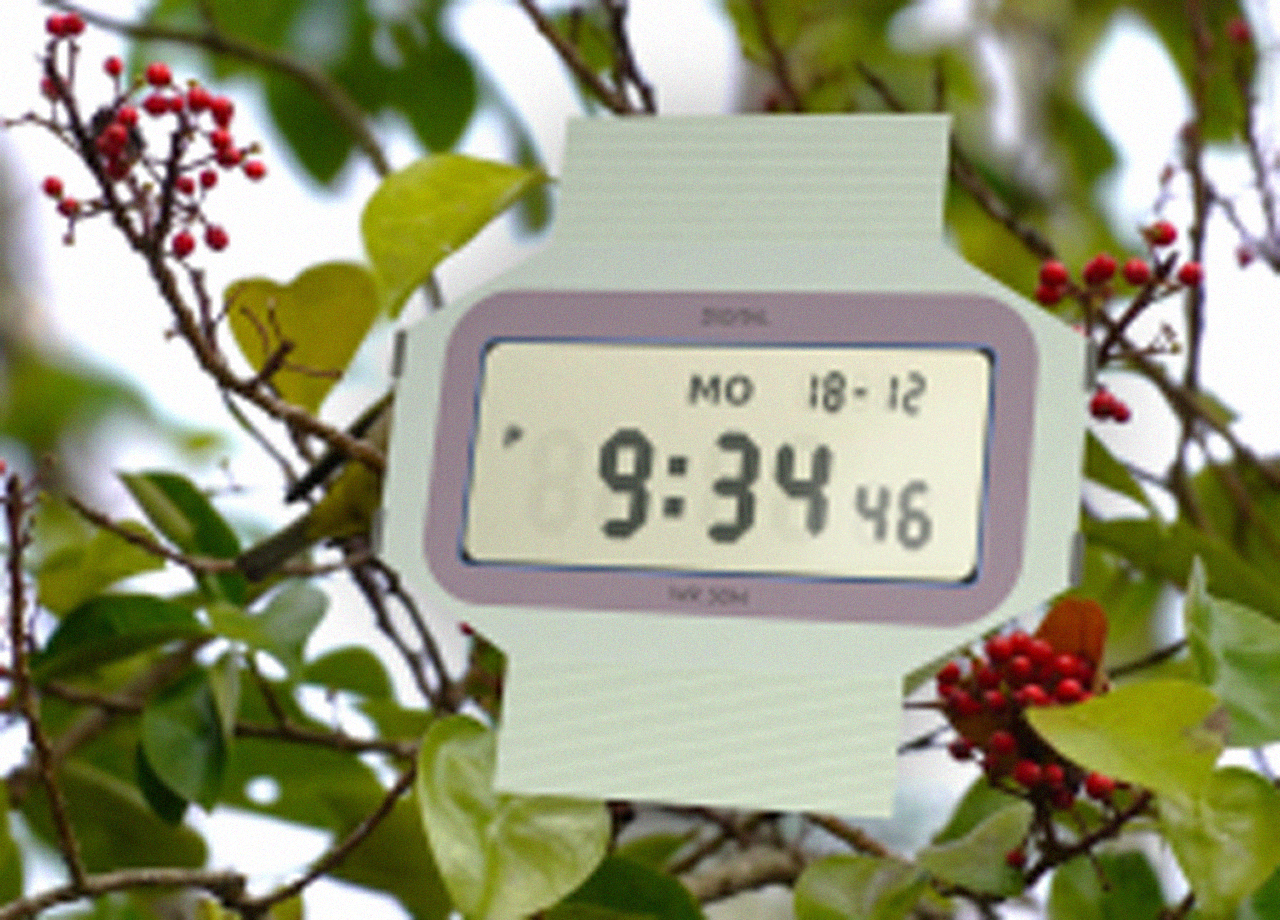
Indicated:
h=9 m=34 s=46
